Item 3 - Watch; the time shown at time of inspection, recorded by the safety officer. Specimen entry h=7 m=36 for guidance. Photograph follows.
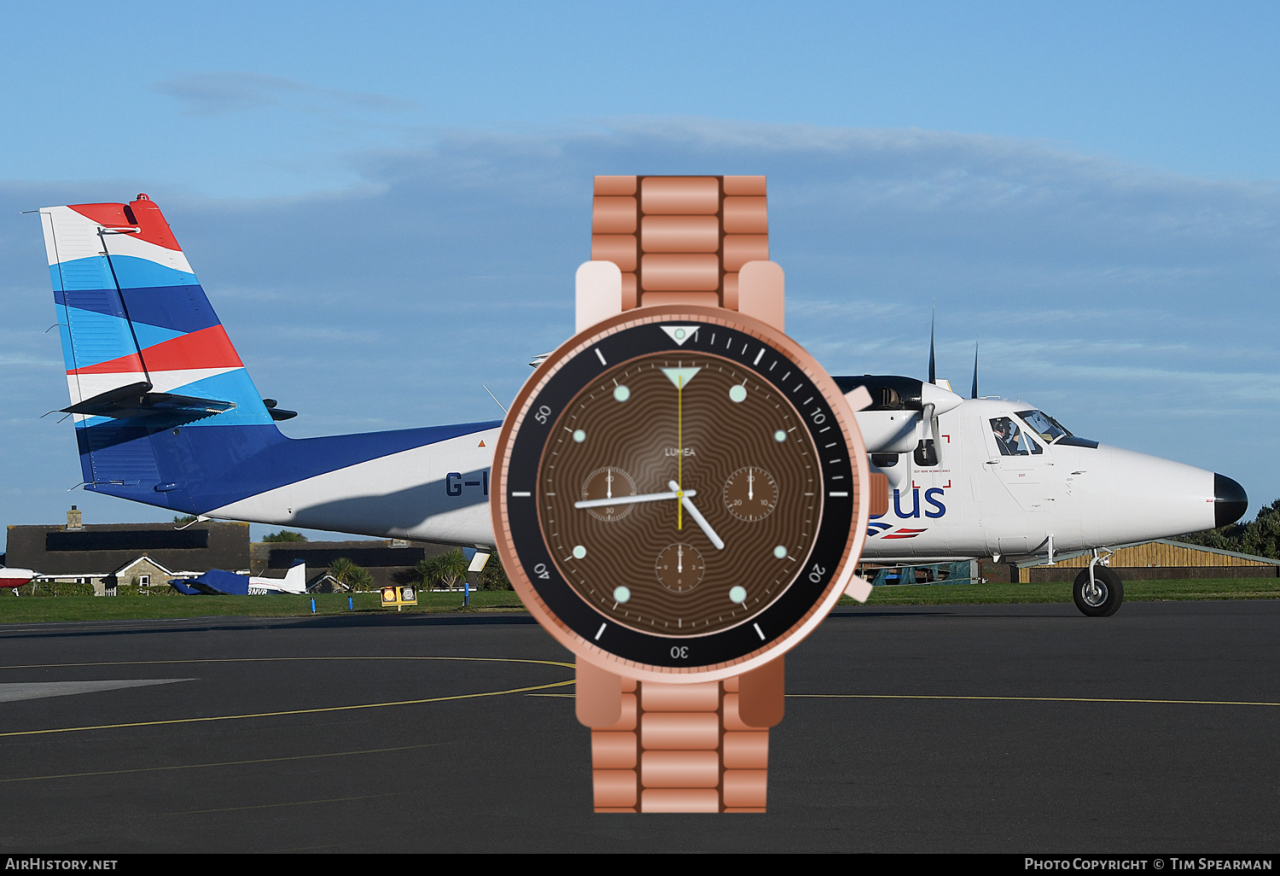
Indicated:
h=4 m=44
